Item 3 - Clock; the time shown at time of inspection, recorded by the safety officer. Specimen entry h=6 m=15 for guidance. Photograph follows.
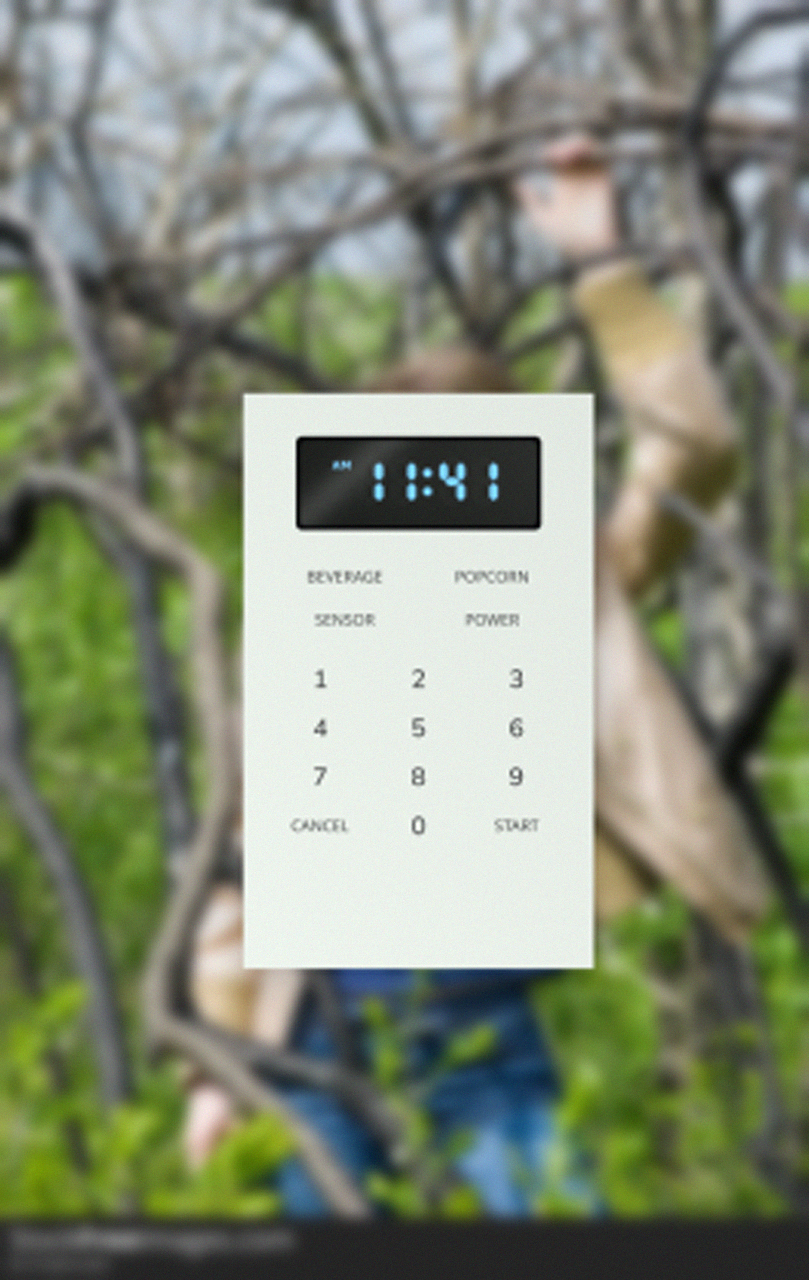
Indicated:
h=11 m=41
